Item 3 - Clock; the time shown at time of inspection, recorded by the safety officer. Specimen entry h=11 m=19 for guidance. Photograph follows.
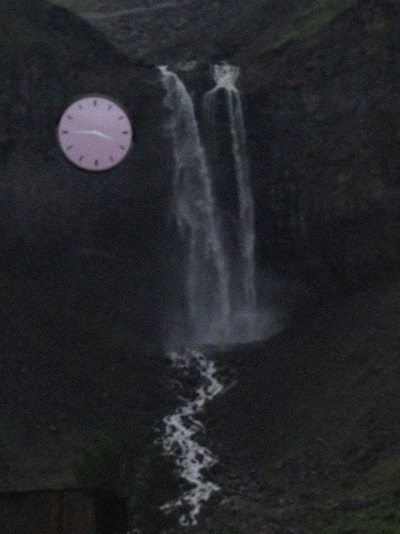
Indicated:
h=3 m=45
